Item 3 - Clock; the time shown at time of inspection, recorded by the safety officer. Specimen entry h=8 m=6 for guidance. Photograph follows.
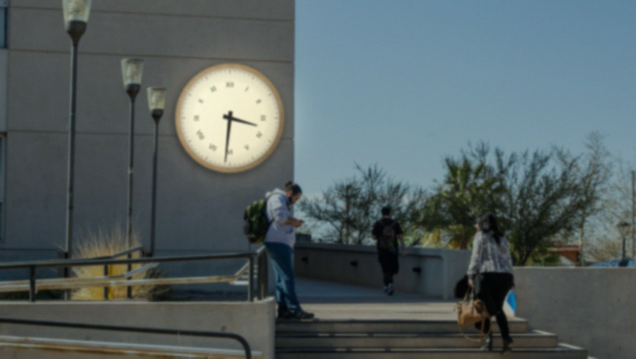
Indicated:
h=3 m=31
